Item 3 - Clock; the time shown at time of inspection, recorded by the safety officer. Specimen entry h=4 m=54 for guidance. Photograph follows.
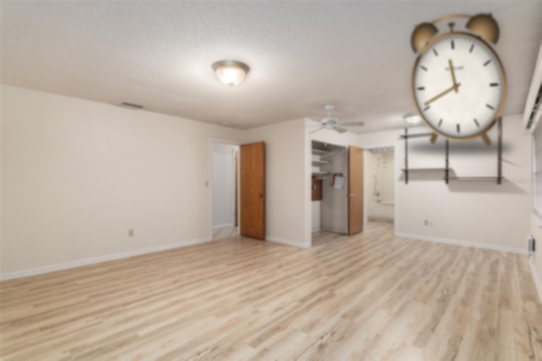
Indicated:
h=11 m=41
